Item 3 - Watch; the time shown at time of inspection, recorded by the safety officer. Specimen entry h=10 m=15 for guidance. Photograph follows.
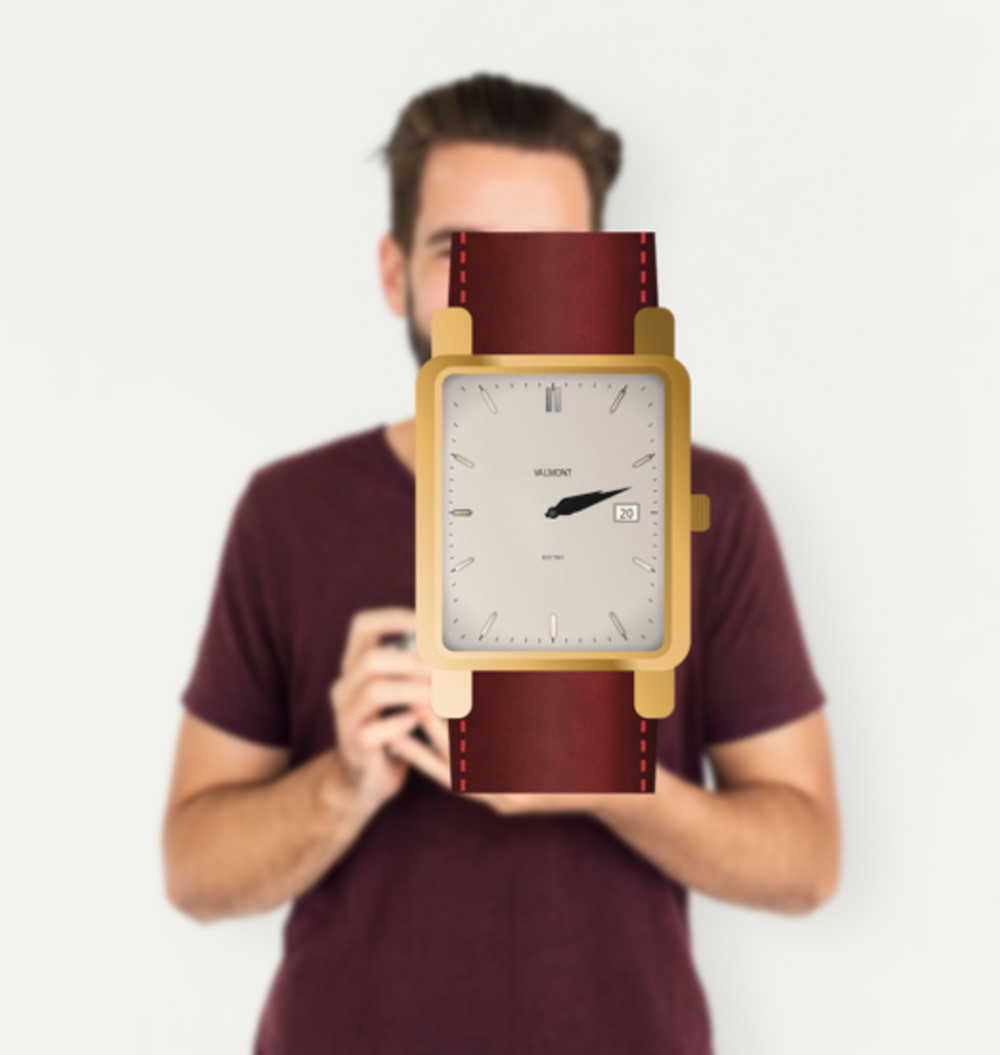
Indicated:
h=2 m=12
